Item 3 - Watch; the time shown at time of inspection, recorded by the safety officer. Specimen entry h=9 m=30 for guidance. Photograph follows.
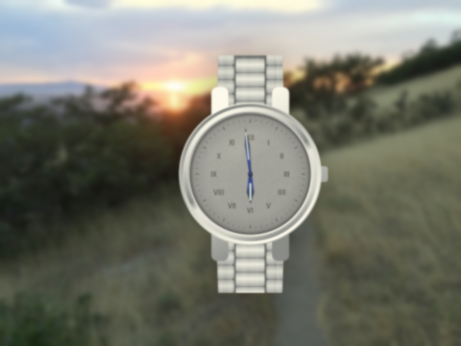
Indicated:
h=5 m=59
